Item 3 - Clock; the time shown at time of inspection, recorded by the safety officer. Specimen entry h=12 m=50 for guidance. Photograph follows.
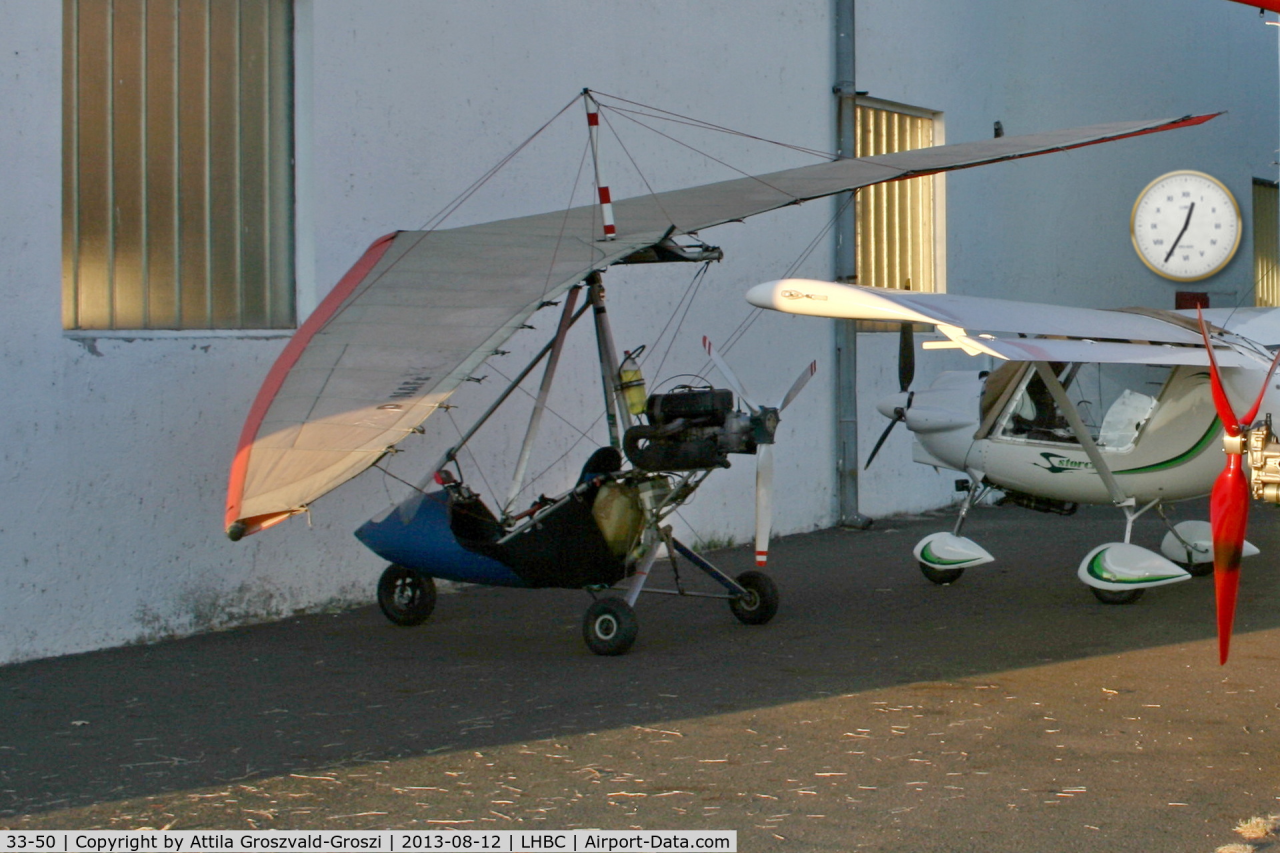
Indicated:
h=12 m=35
